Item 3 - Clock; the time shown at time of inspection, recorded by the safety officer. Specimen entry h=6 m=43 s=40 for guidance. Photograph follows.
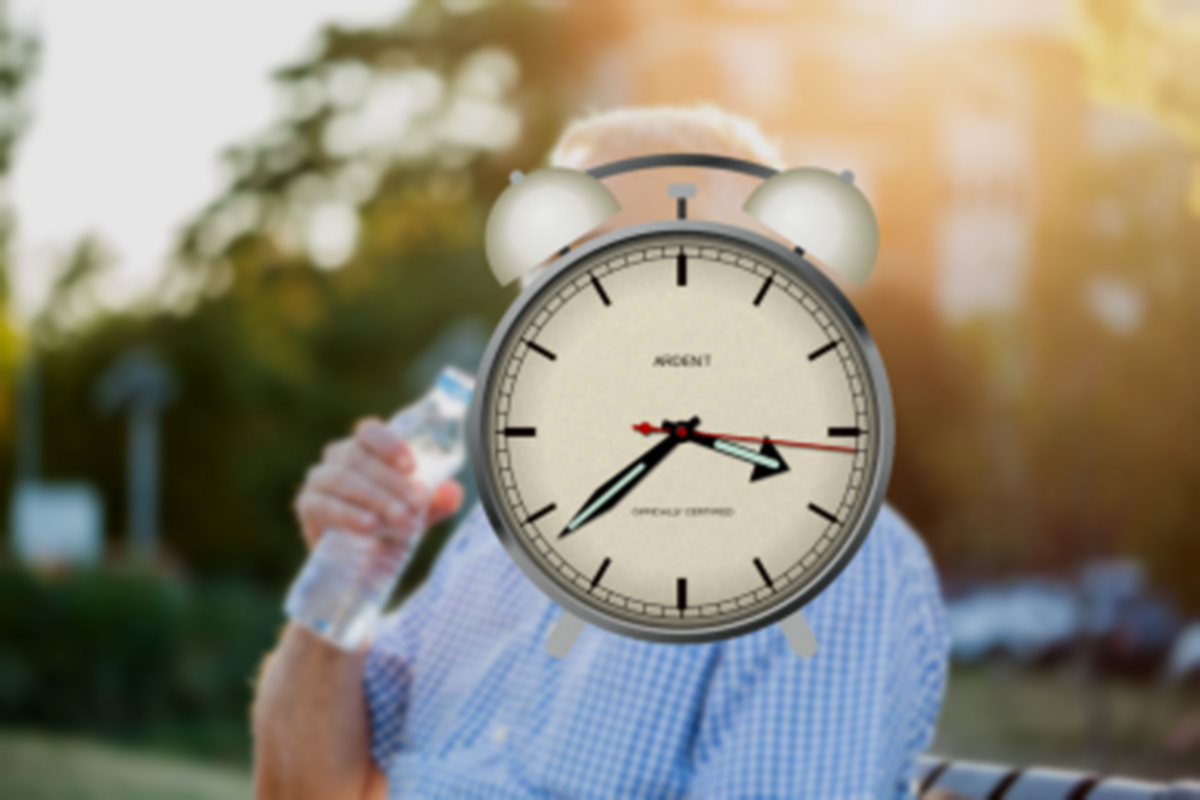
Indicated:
h=3 m=38 s=16
